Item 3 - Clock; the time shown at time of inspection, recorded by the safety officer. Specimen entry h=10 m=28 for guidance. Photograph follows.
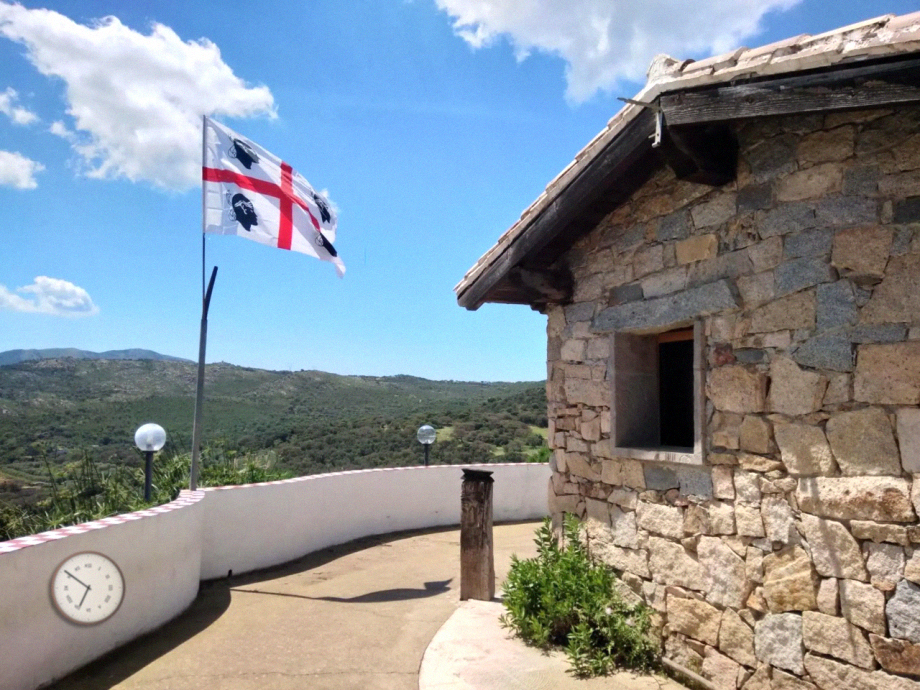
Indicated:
h=6 m=51
